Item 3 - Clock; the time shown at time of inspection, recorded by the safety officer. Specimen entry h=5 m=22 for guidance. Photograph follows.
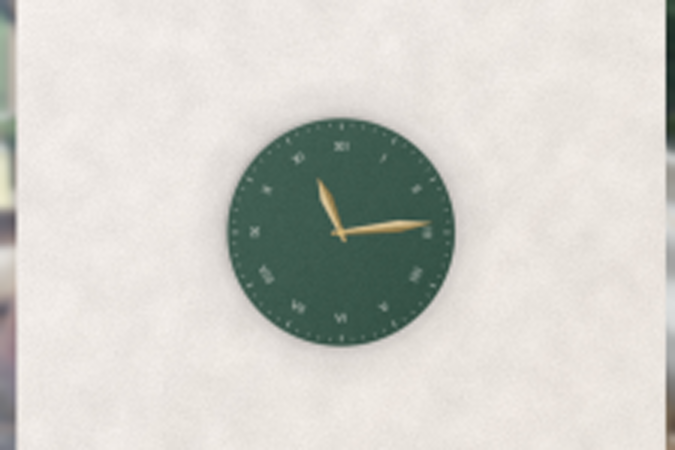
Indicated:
h=11 m=14
